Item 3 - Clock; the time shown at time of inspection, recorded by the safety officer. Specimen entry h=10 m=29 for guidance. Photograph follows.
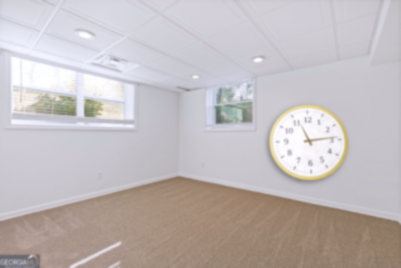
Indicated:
h=11 m=14
